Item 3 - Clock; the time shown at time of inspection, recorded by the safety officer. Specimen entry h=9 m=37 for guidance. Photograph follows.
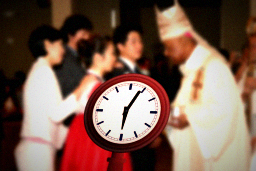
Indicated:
h=6 m=4
